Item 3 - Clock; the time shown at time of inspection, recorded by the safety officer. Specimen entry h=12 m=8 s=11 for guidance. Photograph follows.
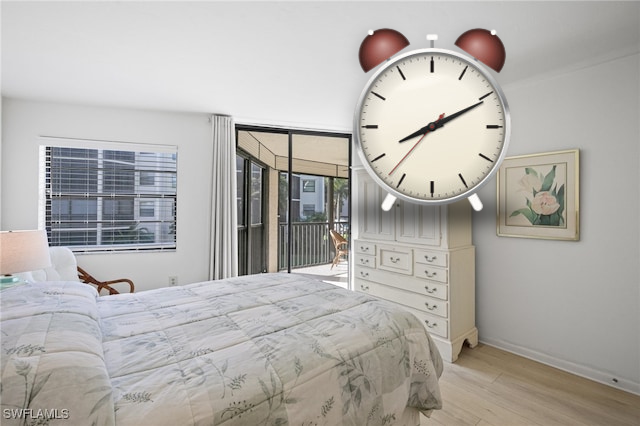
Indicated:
h=8 m=10 s=37
